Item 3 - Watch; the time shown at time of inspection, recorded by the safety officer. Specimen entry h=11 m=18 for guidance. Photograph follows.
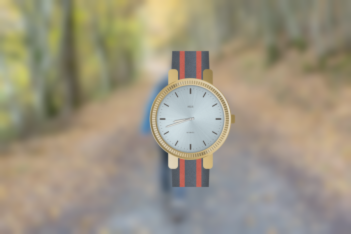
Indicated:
h=8 m=42
